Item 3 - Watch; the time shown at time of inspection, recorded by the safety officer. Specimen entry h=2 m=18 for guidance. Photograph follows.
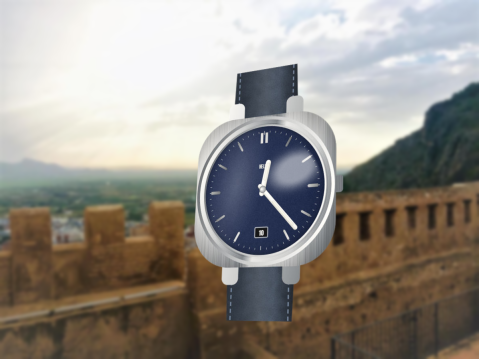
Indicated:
h=12 m=23
